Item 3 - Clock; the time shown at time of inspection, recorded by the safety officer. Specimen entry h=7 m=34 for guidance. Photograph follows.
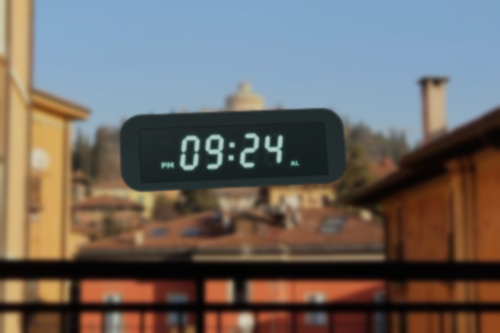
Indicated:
h=9 m=24
